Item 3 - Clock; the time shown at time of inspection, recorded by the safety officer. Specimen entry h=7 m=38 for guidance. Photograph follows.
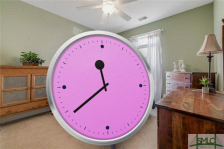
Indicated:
h=11 m=39
